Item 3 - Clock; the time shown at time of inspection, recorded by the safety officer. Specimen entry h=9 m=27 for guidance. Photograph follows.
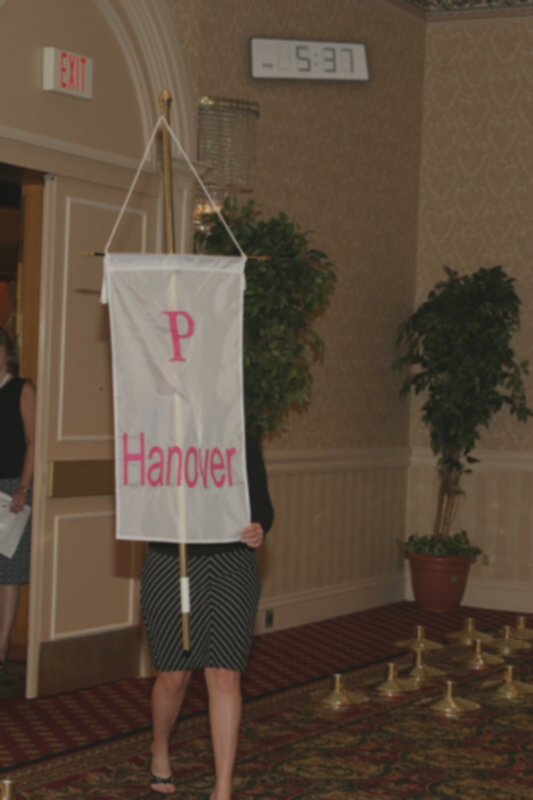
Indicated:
h=5 m=37
